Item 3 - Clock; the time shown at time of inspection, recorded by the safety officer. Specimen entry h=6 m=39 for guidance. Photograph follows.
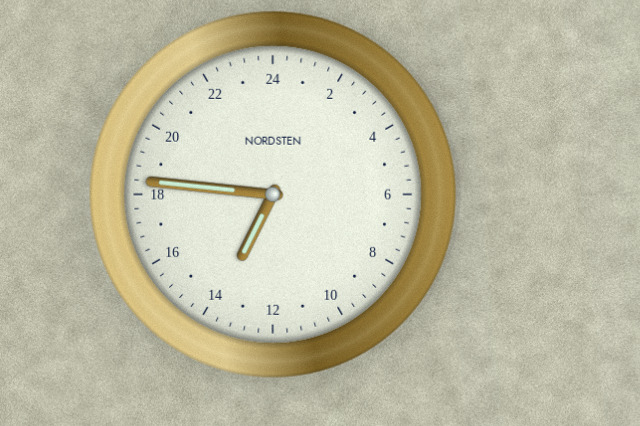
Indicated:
h=13 m=46
